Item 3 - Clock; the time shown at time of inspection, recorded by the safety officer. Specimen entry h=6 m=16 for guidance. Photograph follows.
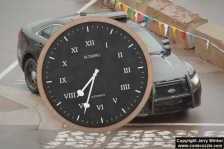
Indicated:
h=7 m=34
